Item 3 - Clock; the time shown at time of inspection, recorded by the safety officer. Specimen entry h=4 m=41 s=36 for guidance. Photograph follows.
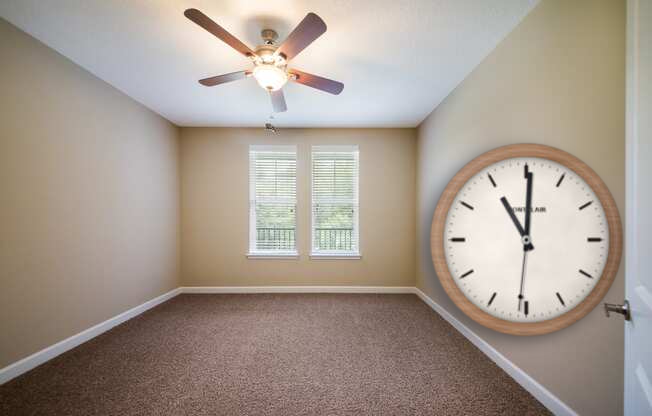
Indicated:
h=11 m=0 s=31
